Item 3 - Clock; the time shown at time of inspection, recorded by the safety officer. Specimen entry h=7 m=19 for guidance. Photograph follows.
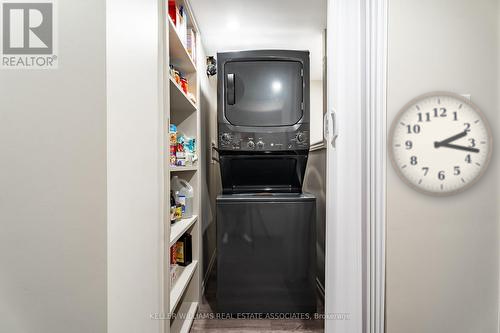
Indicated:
h=2 m=17
